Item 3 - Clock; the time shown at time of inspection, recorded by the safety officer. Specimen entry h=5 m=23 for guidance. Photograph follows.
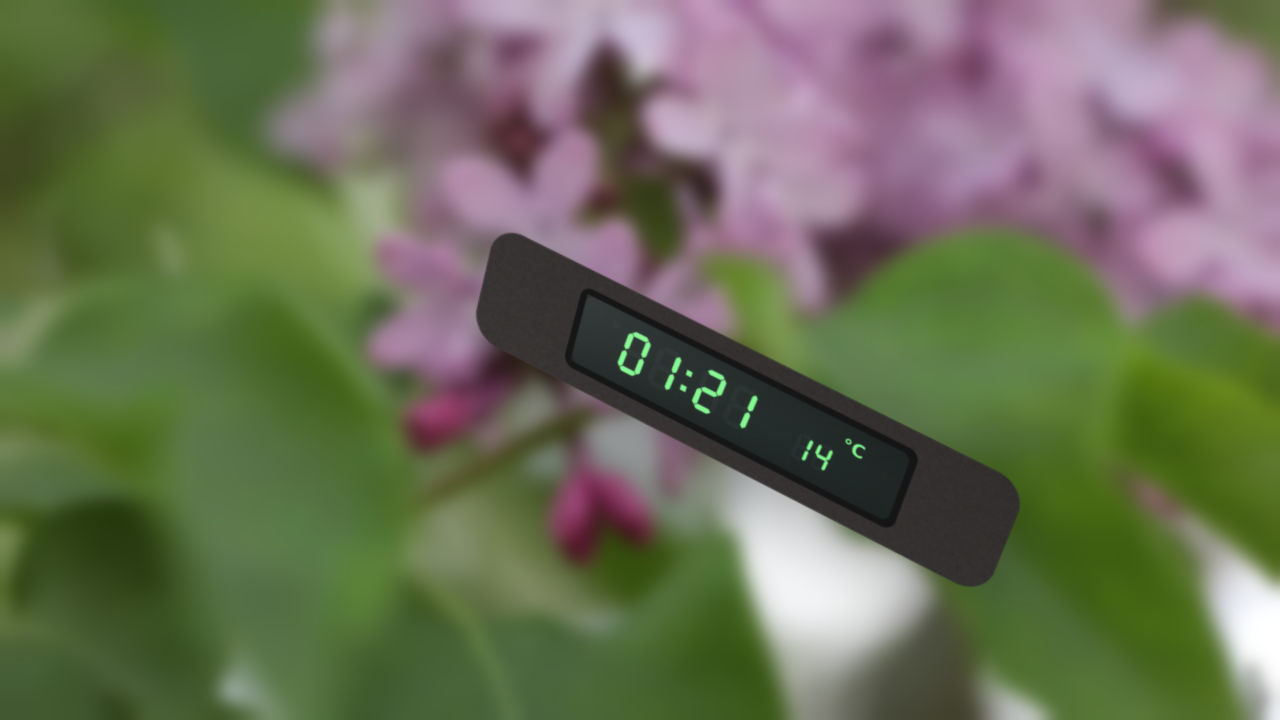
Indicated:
h=1 m=21
